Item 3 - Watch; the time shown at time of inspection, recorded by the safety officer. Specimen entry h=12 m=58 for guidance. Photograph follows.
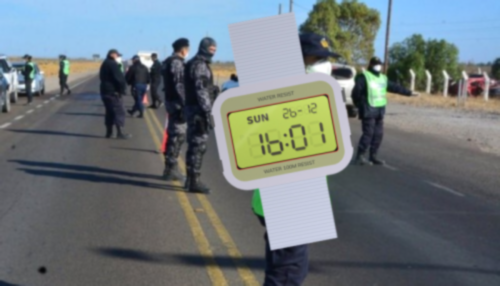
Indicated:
h=16 m=1
